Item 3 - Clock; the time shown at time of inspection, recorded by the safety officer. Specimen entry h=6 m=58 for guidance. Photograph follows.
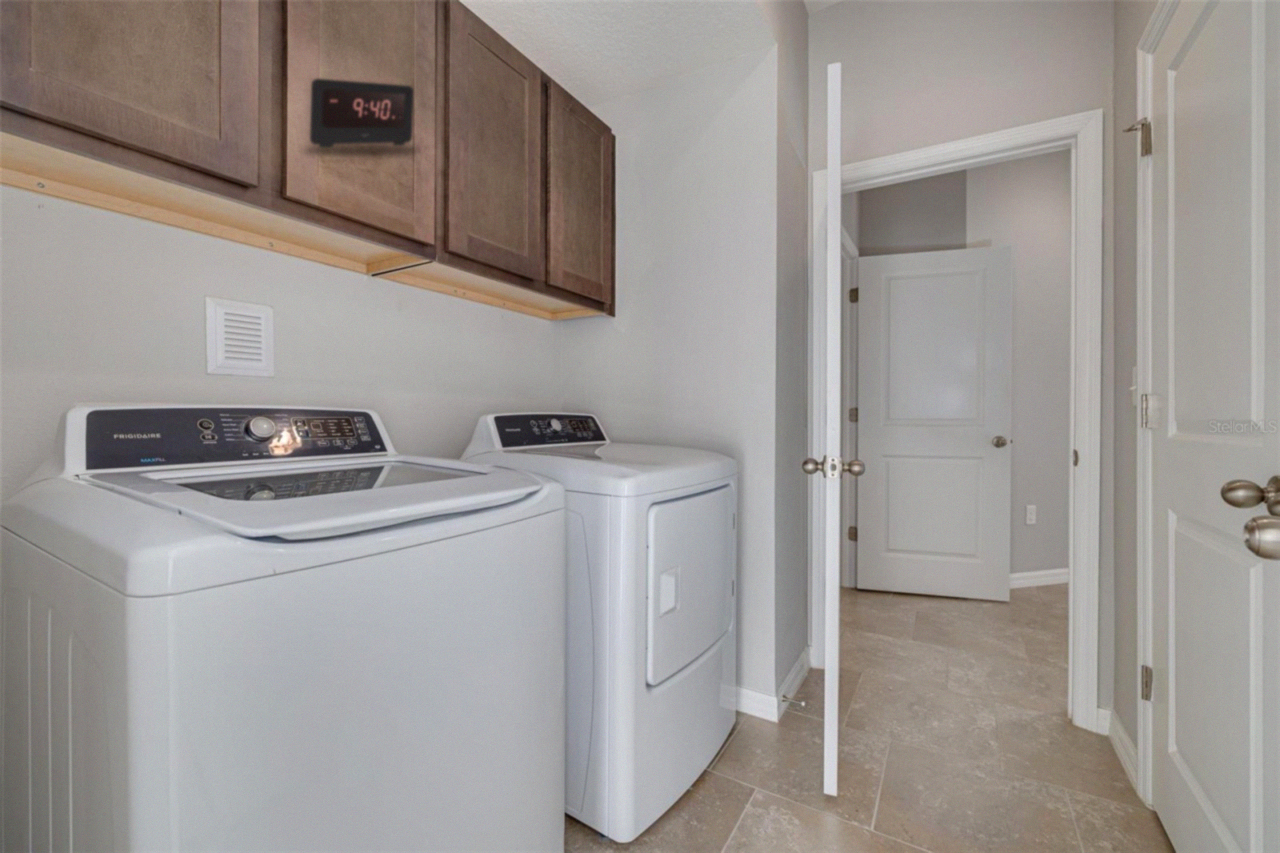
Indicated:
h=9 m=40
